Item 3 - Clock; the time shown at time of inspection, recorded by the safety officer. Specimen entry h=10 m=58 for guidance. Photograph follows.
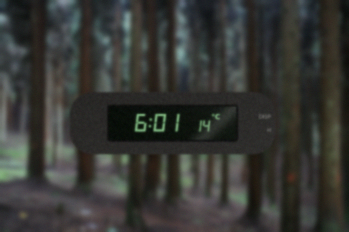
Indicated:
h=6 m=1
